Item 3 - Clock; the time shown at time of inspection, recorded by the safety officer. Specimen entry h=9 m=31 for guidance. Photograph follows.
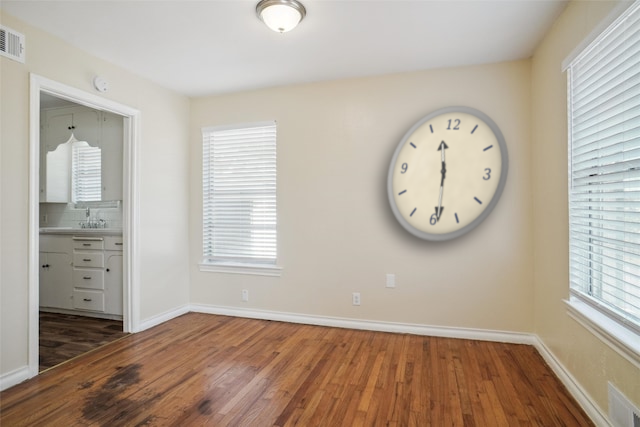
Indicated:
h=11 m=29
